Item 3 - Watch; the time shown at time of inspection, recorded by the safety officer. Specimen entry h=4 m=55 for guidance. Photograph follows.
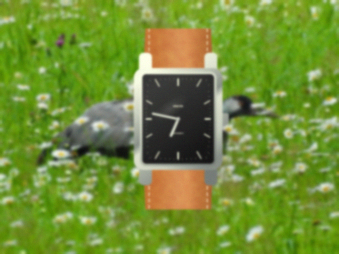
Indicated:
h=6 m=47
